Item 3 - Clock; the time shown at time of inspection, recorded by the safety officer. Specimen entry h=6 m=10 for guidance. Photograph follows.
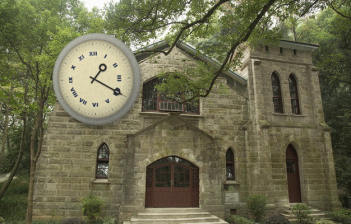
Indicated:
h=1 m=20
